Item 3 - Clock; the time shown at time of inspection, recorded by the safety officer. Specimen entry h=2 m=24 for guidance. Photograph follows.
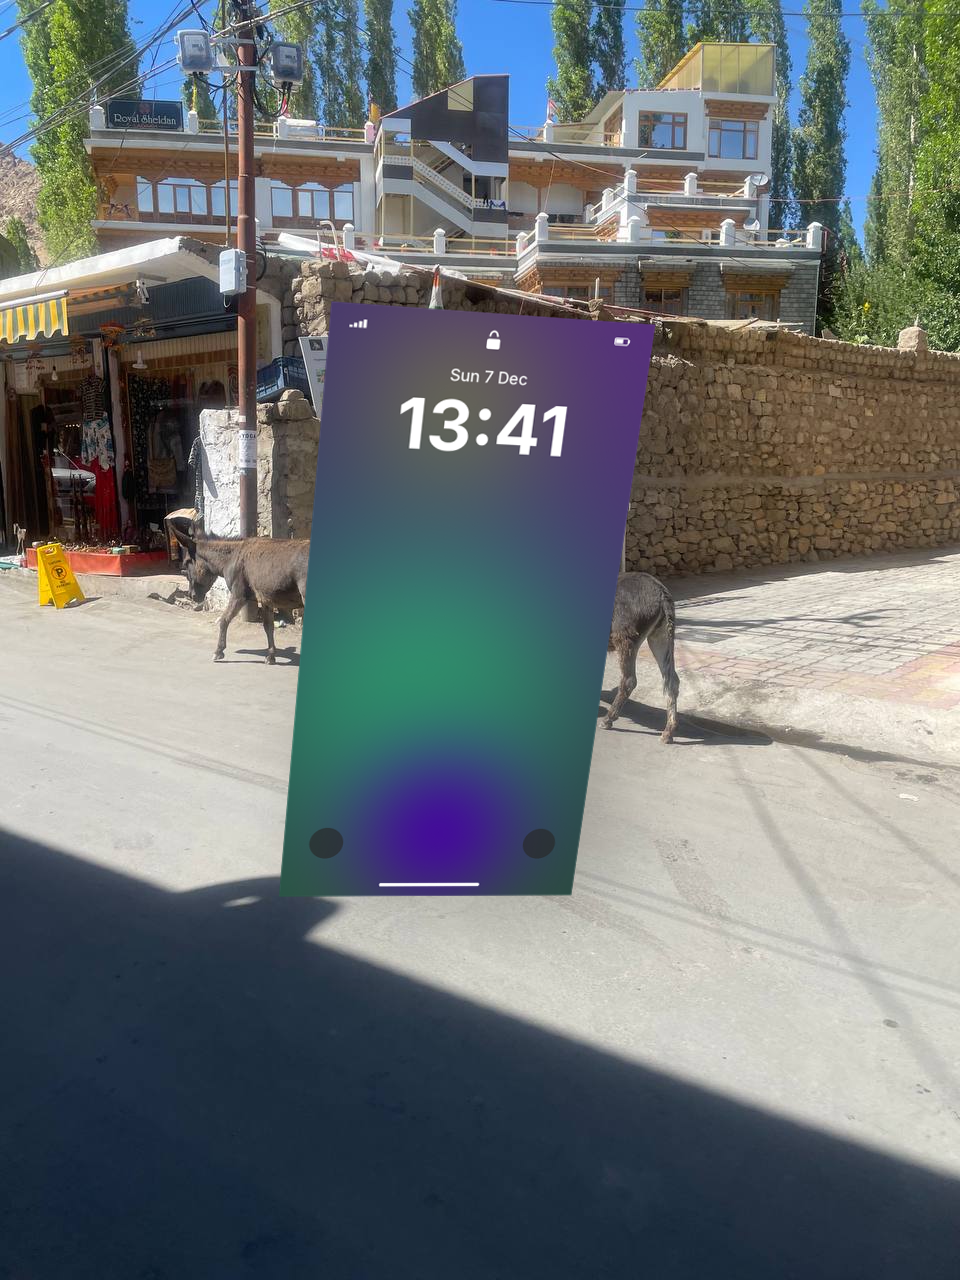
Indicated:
h=13 m=41
